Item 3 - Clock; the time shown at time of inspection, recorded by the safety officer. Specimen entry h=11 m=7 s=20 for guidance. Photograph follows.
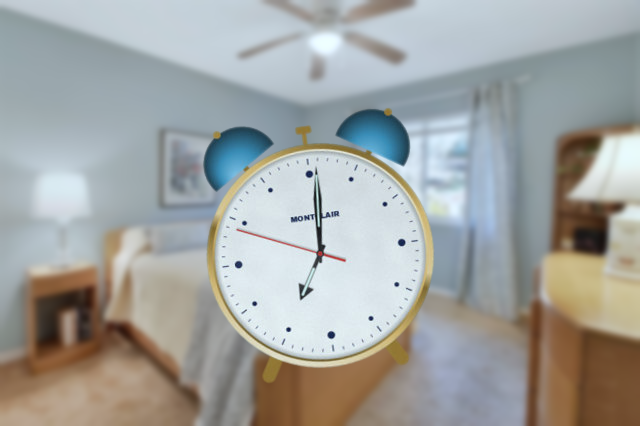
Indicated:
h=7 m=0 s=49
